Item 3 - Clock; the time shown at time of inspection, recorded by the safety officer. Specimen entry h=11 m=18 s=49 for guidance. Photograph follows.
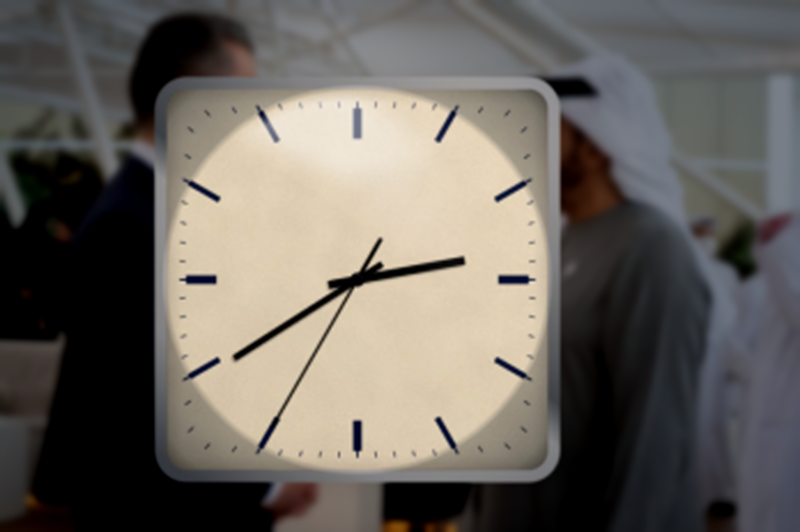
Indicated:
h=2 m=39 s=35
